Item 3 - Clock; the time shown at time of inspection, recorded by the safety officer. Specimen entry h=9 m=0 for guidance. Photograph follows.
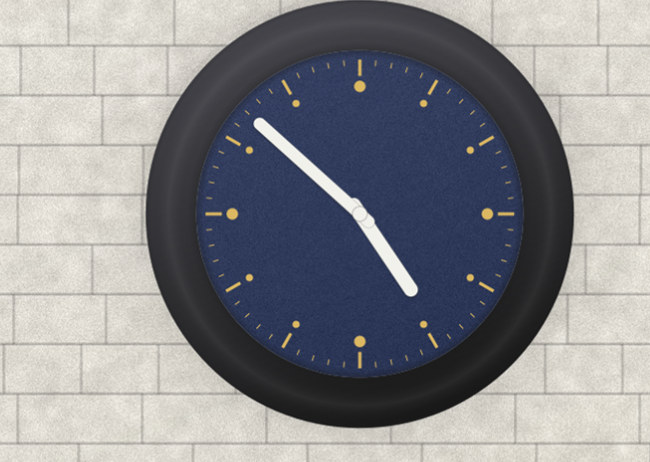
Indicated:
h=4 m=52
